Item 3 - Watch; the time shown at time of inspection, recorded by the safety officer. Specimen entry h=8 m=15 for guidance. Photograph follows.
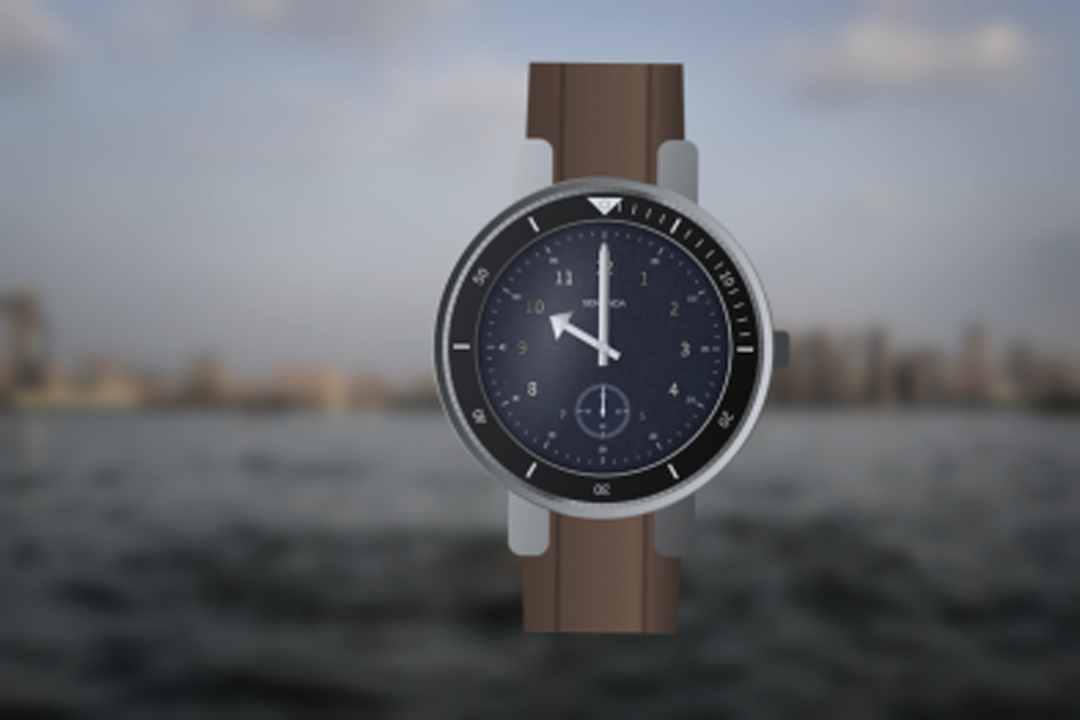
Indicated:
h=10 m=0
